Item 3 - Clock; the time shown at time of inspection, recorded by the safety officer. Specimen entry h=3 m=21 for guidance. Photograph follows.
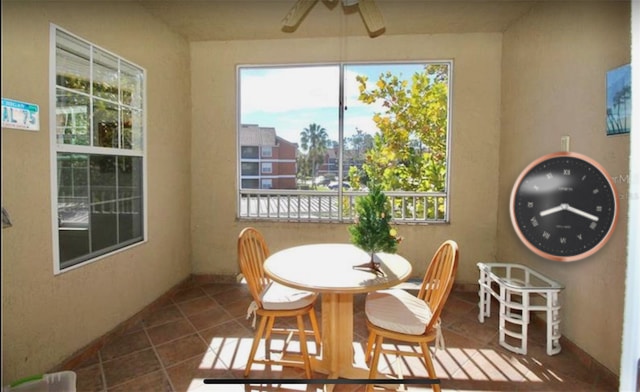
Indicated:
h=8 m=18
